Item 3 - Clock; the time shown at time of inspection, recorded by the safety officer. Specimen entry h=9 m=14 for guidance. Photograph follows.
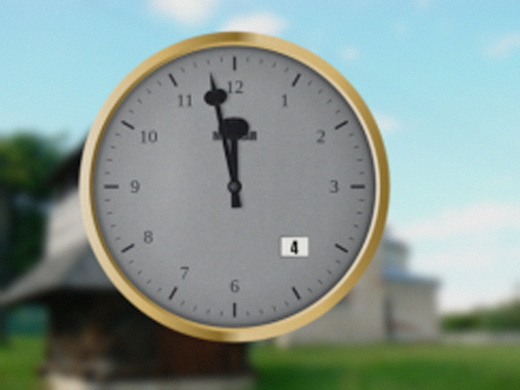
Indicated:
h=11 m=58
